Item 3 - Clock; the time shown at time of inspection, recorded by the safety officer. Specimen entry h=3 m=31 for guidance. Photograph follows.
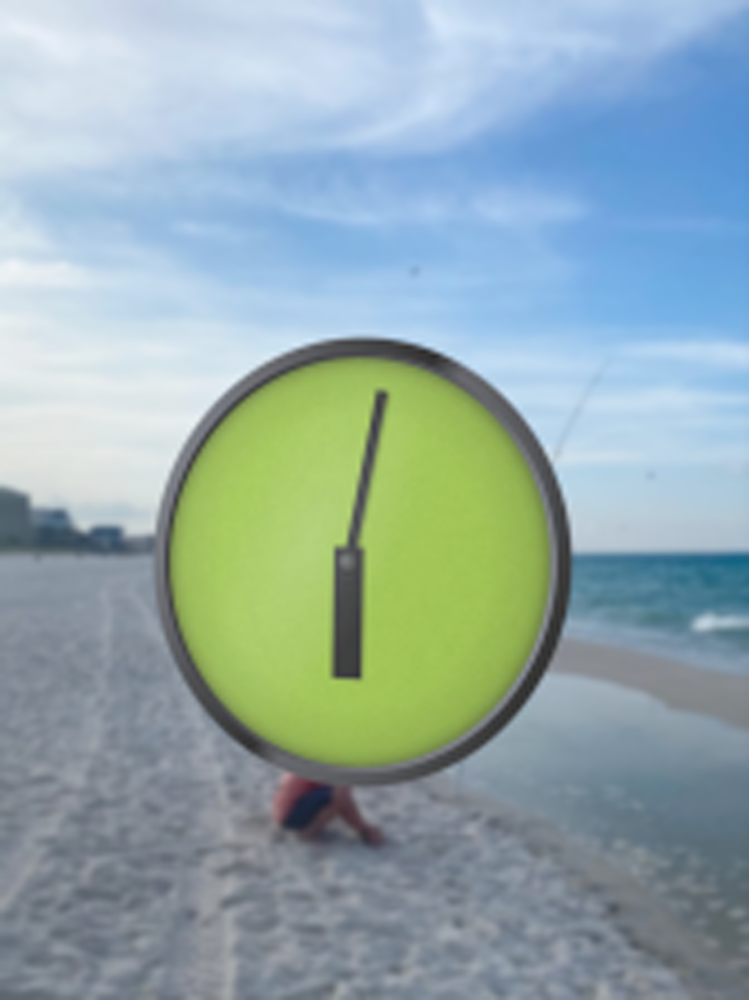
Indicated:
h=6 m=2
